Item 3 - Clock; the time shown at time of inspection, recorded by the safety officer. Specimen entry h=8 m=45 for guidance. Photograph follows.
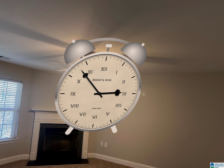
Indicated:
h=2 m=53
